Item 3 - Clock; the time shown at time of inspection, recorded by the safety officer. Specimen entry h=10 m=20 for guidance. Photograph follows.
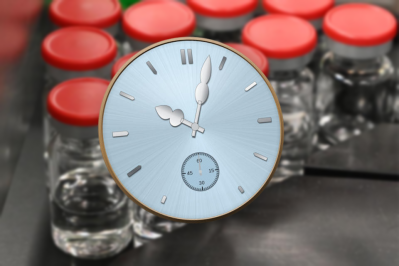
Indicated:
h=10 m=3
